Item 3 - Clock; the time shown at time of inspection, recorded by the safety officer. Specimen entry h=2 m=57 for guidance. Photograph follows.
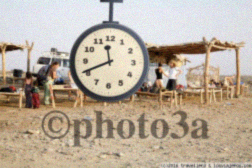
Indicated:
h=11 m=41
